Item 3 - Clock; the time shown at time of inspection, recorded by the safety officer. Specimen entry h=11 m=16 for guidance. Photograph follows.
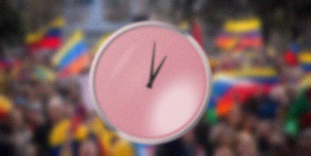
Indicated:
h=1 m=1
